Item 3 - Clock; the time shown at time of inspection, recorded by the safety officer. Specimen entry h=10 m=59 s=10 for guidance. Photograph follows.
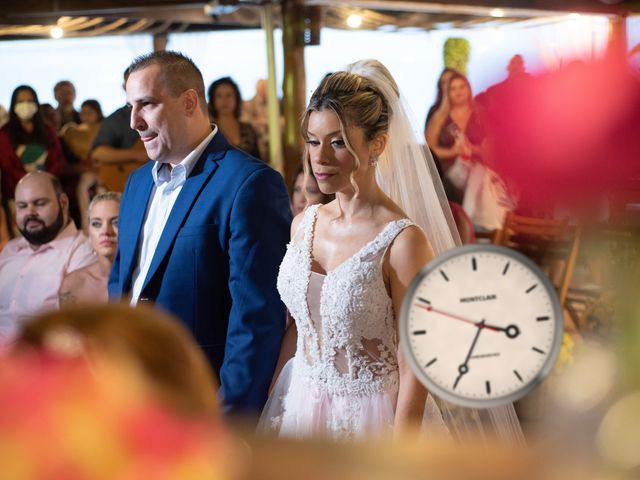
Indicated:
h=3 m=34 s=49
